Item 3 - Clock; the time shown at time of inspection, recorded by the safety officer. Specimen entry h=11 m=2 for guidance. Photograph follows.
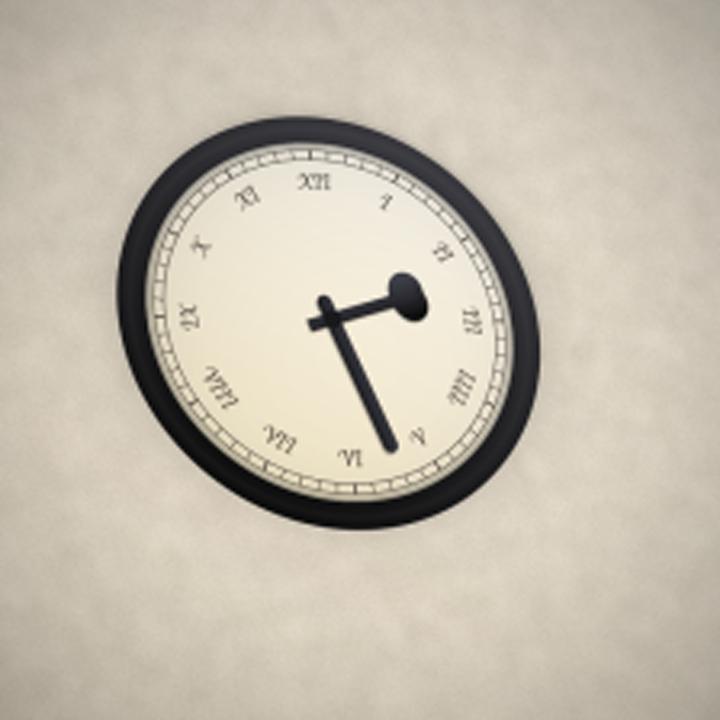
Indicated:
h=2 m=27
